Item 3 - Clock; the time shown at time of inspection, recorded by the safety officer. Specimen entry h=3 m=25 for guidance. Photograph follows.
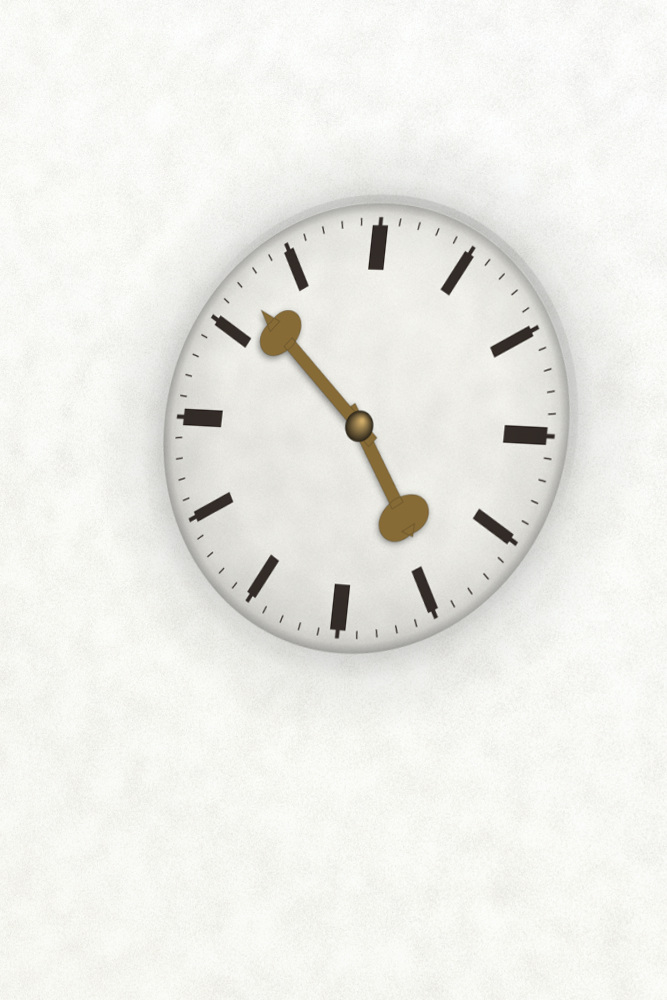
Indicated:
h=4 m=52
